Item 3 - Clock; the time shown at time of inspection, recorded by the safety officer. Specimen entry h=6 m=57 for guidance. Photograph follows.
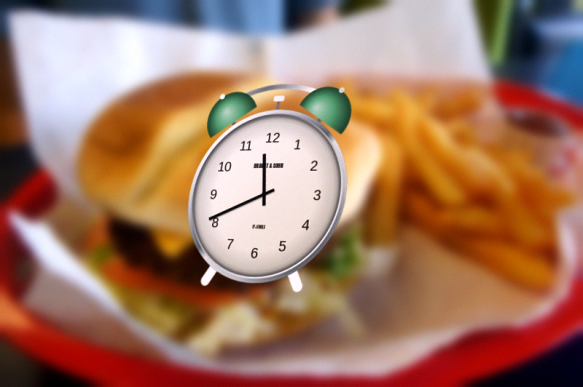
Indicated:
h=11 m=41
